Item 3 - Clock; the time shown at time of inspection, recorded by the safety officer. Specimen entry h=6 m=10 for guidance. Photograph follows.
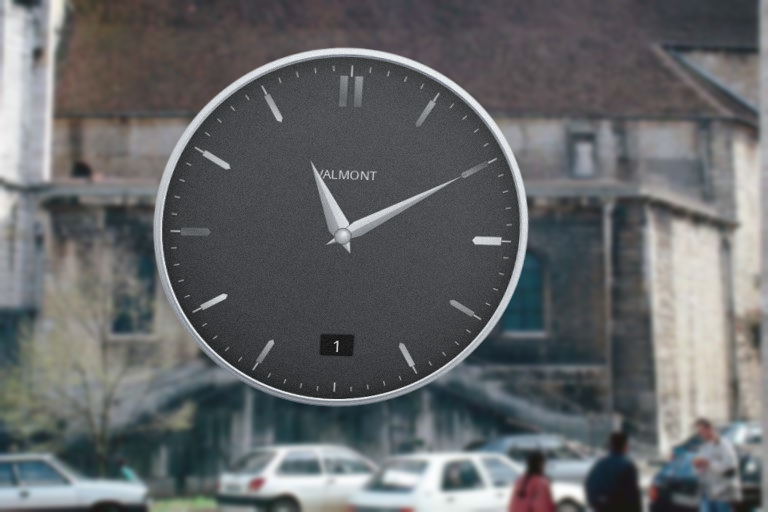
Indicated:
h=11 m=10
